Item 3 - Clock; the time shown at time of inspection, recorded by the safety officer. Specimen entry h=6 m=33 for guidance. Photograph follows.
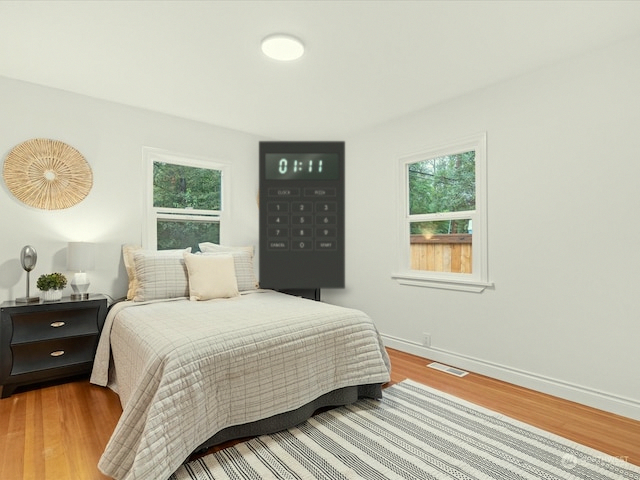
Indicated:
h=1 m=11
